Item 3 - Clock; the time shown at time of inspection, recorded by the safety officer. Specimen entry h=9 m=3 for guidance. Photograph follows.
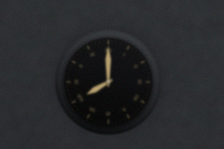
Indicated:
h=8 m=0
